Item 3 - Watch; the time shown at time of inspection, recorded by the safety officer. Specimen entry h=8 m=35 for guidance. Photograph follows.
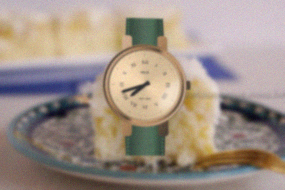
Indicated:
h=7 m=42
